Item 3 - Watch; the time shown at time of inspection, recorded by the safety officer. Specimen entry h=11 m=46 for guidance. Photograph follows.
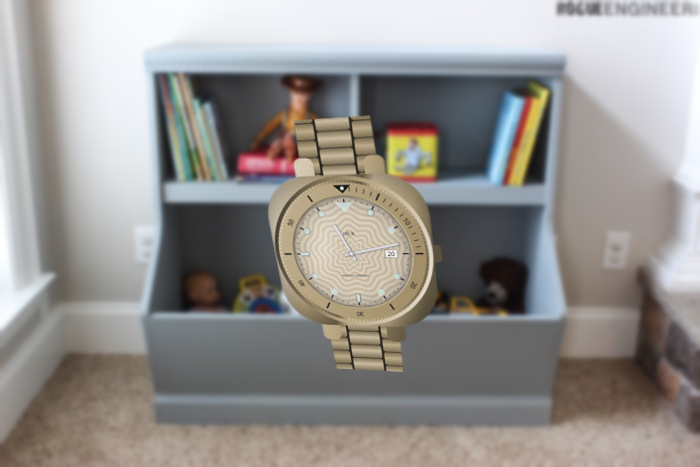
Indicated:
h=11 m=13
